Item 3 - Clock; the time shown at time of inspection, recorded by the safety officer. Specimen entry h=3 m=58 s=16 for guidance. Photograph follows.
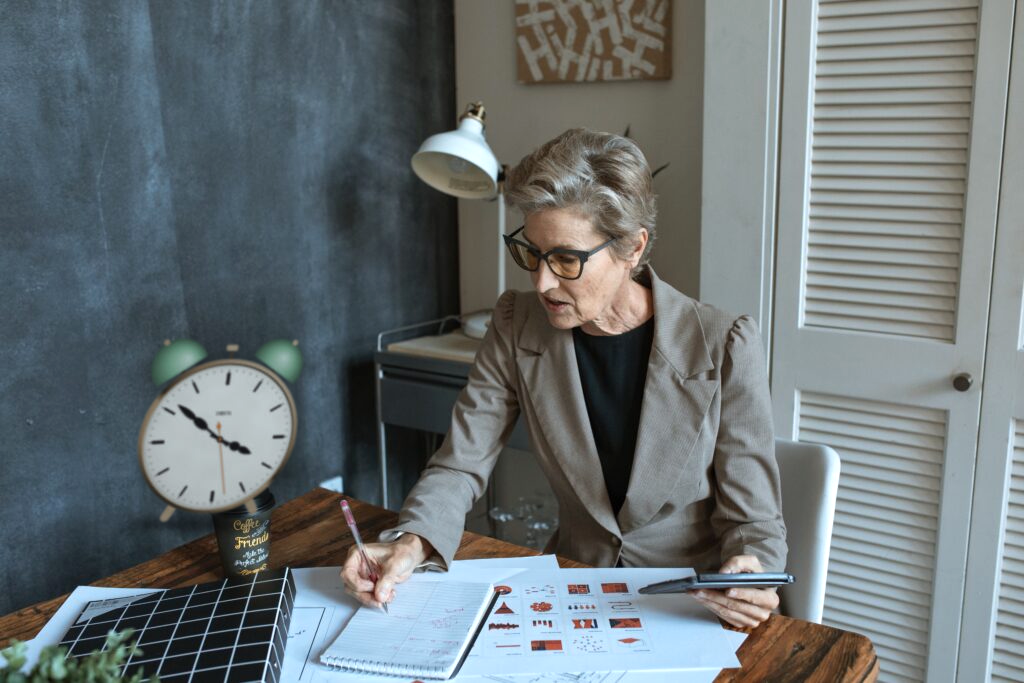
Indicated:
h=3 m=51 s=28
